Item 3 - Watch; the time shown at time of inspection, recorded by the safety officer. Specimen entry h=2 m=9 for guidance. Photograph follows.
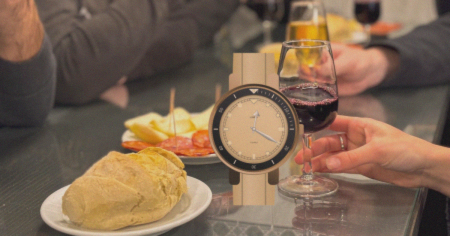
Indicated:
h=12 m=20
